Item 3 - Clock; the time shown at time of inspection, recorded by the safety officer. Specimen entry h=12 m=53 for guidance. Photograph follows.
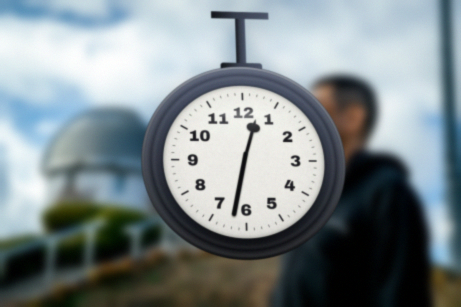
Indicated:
h=12 m=32
